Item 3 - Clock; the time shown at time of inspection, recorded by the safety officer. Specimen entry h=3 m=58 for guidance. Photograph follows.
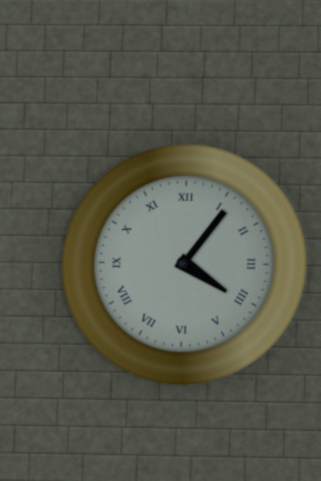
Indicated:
h=4 m=6
